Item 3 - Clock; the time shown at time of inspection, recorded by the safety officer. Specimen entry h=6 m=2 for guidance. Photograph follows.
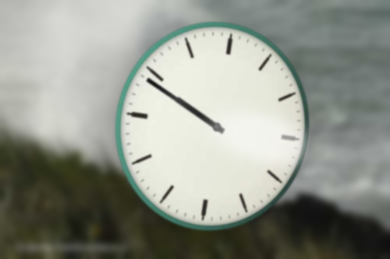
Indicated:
h=9 m=49
